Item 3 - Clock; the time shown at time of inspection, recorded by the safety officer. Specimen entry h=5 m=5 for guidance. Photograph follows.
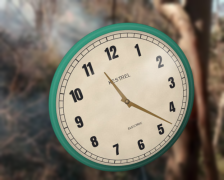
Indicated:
h=11 m=23
